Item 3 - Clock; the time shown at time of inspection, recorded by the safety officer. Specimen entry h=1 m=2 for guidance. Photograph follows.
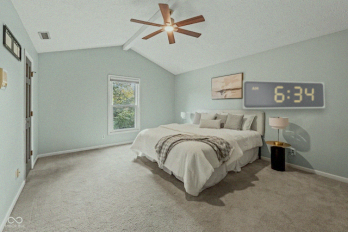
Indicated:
h=6 m=34
